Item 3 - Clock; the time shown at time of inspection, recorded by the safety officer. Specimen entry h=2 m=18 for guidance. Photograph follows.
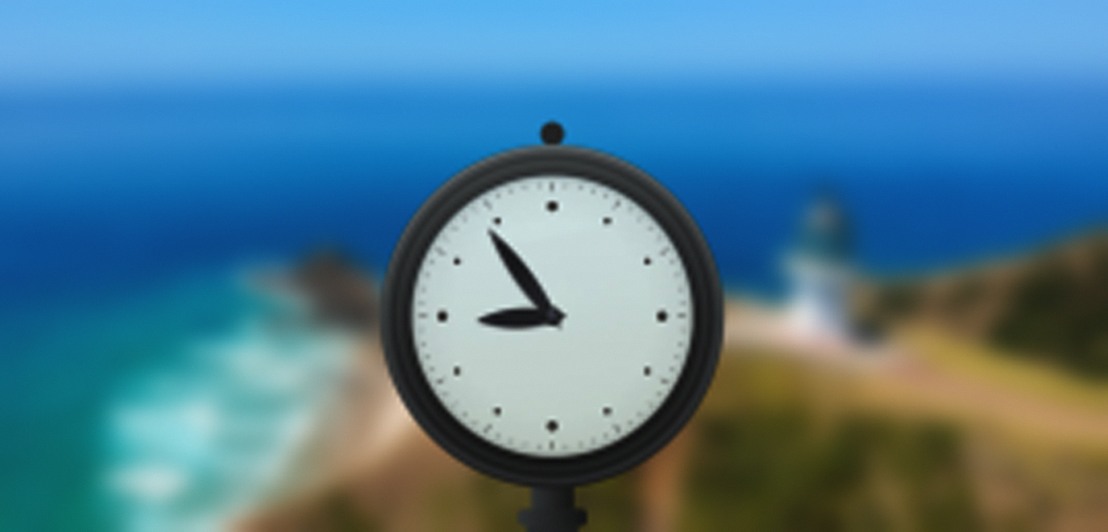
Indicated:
h=8 m=54
